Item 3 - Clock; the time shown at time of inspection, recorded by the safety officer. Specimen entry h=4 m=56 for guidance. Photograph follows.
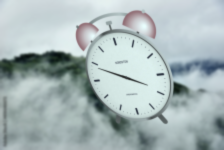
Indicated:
h=3 m=49
